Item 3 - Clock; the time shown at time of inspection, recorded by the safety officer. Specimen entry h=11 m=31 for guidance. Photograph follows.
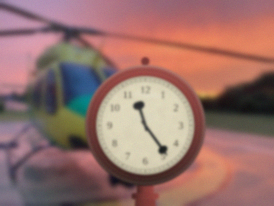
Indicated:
h=11 m=24
